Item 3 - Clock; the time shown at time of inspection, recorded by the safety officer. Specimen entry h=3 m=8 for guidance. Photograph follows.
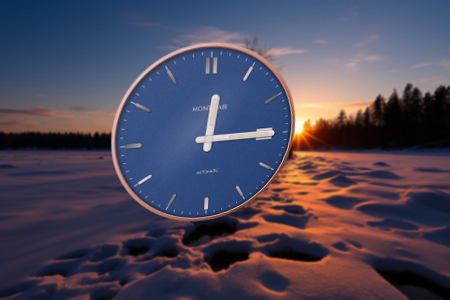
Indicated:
h=12 m=15
